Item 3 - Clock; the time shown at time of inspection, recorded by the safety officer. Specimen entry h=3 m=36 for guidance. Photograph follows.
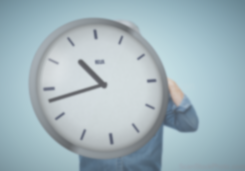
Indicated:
h=10 m=43
